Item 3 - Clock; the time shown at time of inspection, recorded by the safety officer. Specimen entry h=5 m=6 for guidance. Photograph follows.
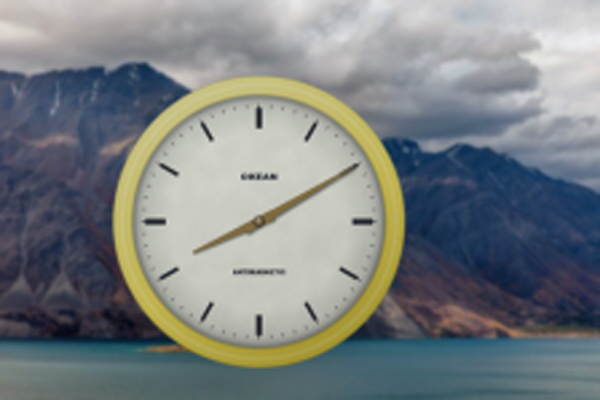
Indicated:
h=8 m=10
